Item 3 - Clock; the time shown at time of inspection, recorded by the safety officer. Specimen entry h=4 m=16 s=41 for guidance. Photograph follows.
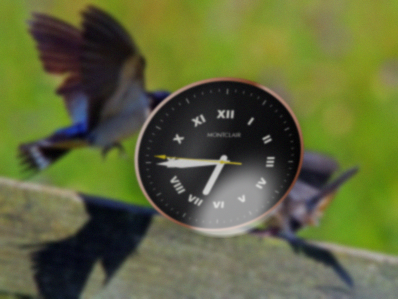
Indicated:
h=6 m=44 s=46
